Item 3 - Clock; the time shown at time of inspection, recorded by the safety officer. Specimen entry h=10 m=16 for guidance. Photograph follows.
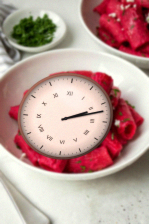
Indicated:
h=2 m=12
